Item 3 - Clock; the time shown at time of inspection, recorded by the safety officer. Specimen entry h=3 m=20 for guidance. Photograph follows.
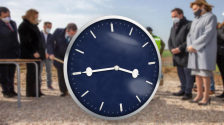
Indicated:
h=3 m=45
